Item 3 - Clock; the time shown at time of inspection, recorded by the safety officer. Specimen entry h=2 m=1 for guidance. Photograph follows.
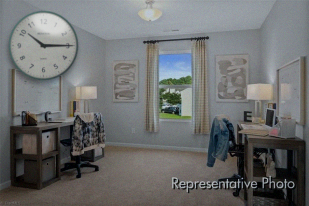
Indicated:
h=10 m=15
